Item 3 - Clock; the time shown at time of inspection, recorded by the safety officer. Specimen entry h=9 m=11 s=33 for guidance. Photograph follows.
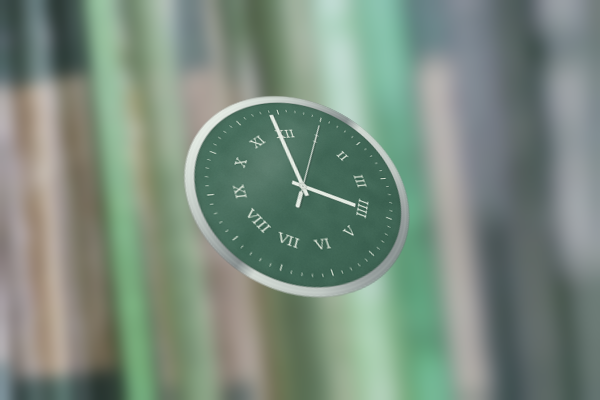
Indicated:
h=3 m=59 s=5
